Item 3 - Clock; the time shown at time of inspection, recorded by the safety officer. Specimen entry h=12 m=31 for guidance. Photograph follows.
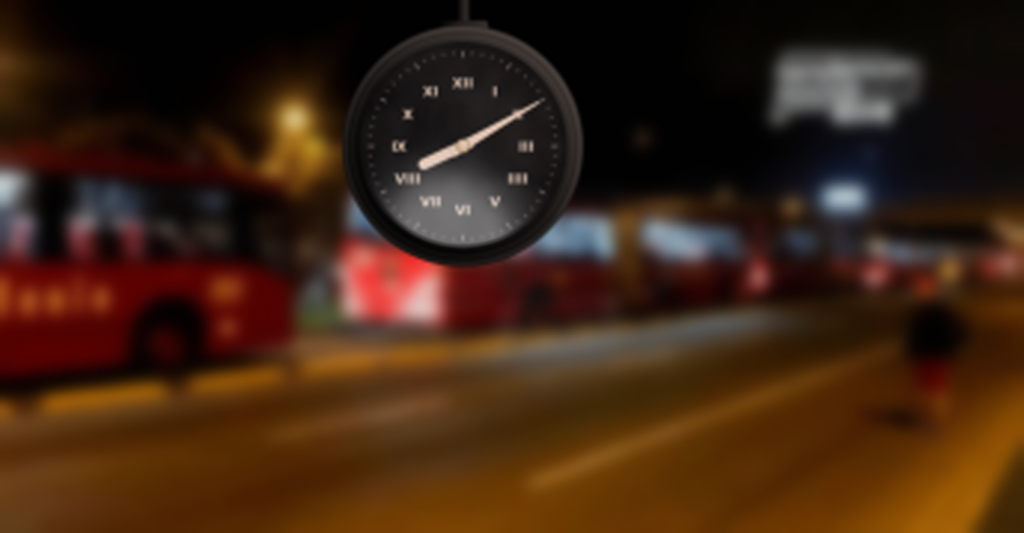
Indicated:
h=8 m=10
